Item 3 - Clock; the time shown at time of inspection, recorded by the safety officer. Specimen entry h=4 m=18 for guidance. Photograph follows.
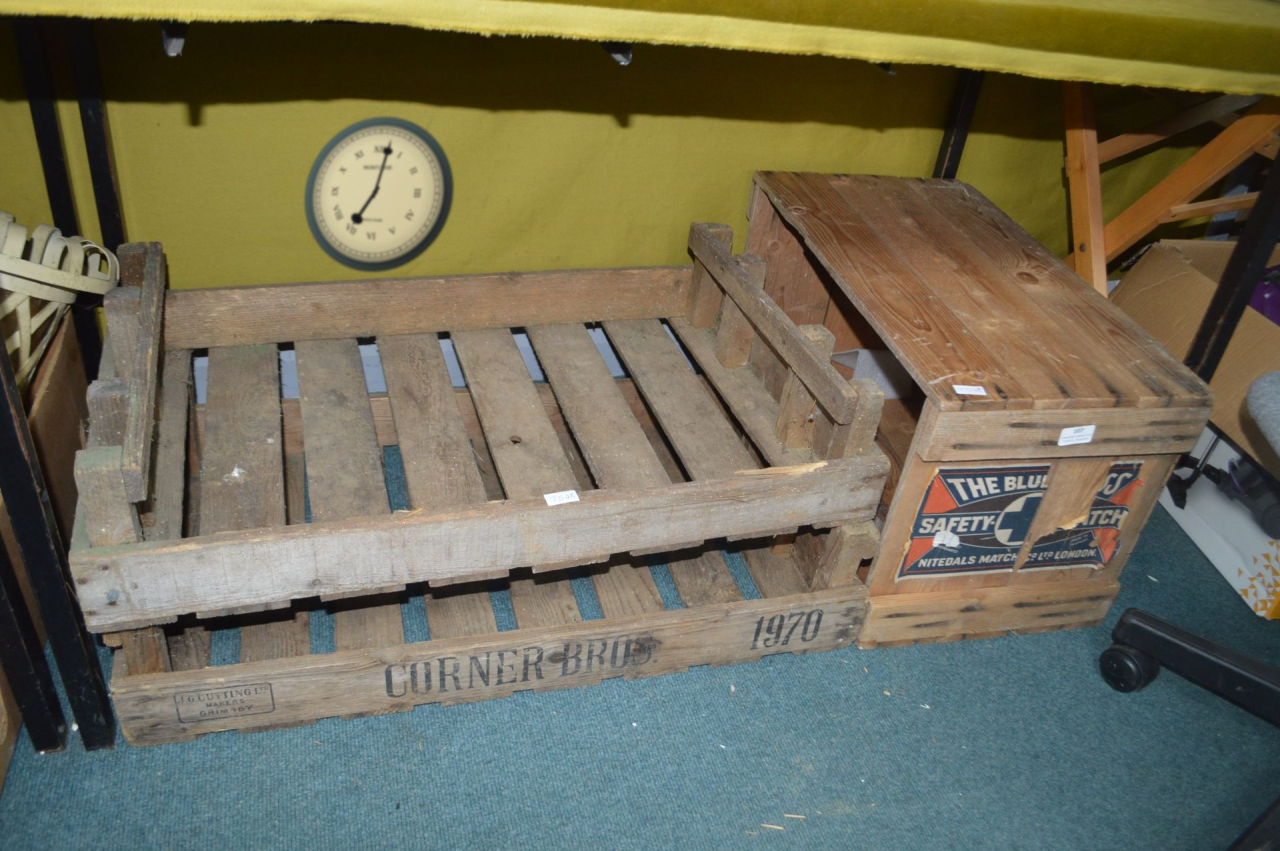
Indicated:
h=7 m=2
